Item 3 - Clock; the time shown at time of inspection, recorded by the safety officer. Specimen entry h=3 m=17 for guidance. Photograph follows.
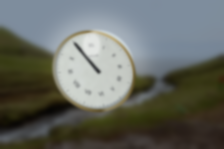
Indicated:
h=10 m=55
